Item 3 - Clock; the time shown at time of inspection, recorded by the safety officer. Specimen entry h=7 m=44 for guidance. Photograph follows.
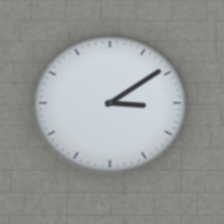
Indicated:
h=3 m=9
